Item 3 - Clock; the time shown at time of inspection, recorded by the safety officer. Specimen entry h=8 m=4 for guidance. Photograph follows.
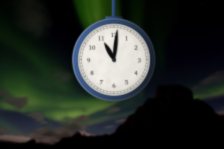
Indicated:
h=11 m=1
